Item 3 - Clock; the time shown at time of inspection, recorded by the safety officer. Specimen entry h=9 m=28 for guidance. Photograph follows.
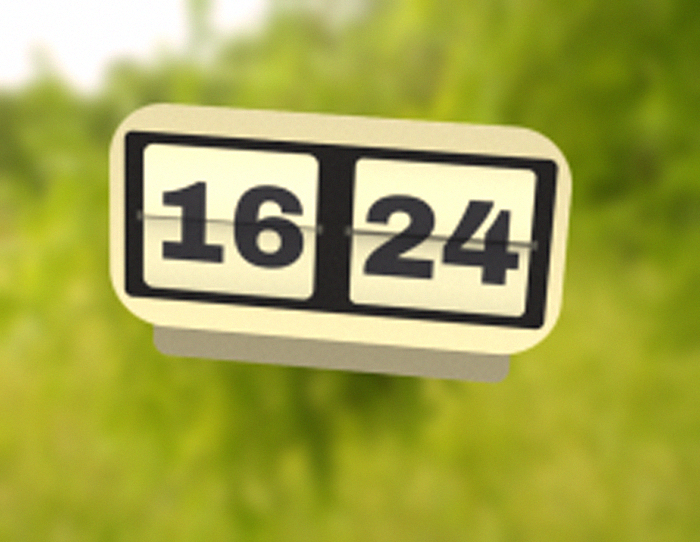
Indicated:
h=16 m=24
